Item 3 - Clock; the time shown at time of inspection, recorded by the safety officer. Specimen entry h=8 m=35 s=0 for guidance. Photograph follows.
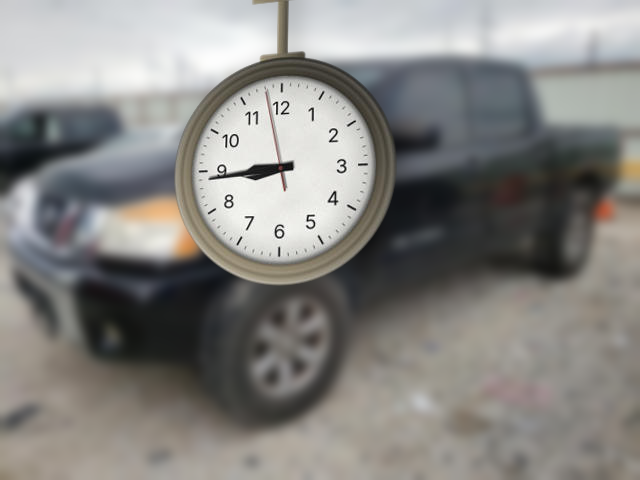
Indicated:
h=8 m=43 s=58
